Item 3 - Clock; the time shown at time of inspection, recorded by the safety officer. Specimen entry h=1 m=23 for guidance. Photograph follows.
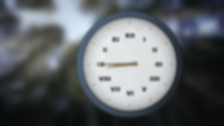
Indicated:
h=8 m=45
